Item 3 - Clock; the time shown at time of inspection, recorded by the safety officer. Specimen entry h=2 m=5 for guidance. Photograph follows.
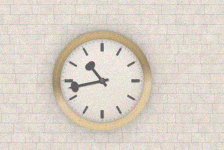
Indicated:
h=10 m=43
